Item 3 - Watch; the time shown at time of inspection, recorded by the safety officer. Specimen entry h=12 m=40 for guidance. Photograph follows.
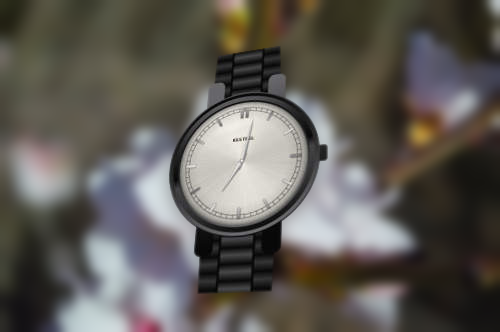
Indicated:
h=7 m=2
